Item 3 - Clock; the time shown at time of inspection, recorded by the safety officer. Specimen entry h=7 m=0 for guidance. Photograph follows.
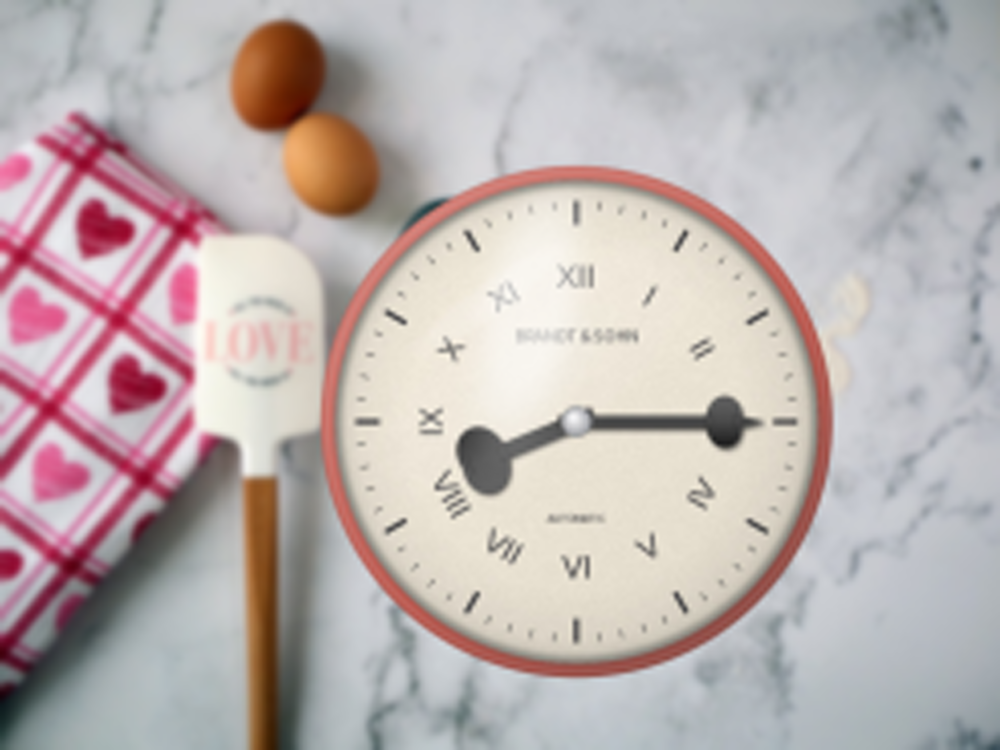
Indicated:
h=8 m=15
